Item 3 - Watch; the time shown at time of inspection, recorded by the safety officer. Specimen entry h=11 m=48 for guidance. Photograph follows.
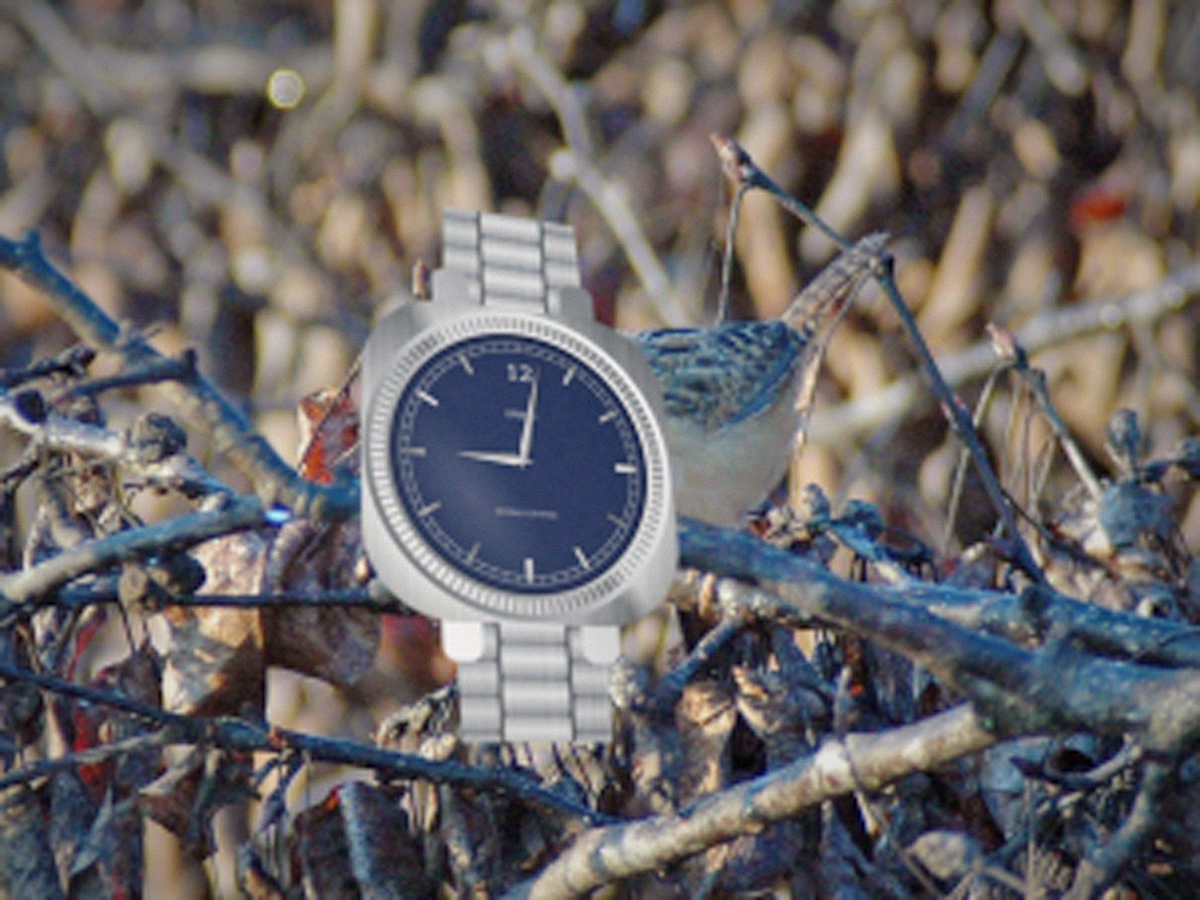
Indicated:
h=9 m=2
